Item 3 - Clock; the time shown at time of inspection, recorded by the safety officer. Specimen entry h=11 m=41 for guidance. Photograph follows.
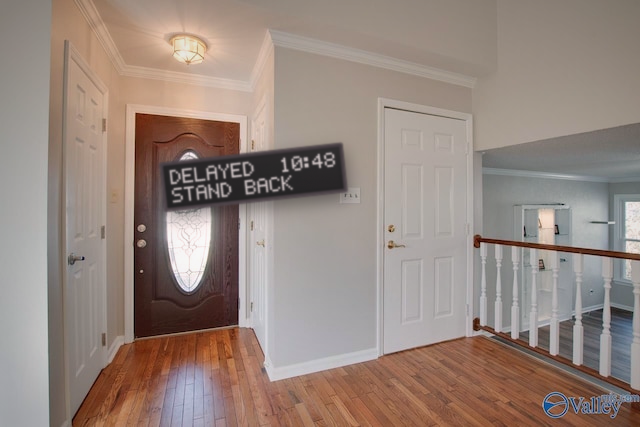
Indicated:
h=10 m=48
